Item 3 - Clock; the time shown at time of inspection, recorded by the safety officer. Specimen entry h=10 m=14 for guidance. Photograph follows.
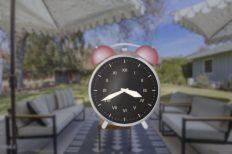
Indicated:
h=3 m=41
